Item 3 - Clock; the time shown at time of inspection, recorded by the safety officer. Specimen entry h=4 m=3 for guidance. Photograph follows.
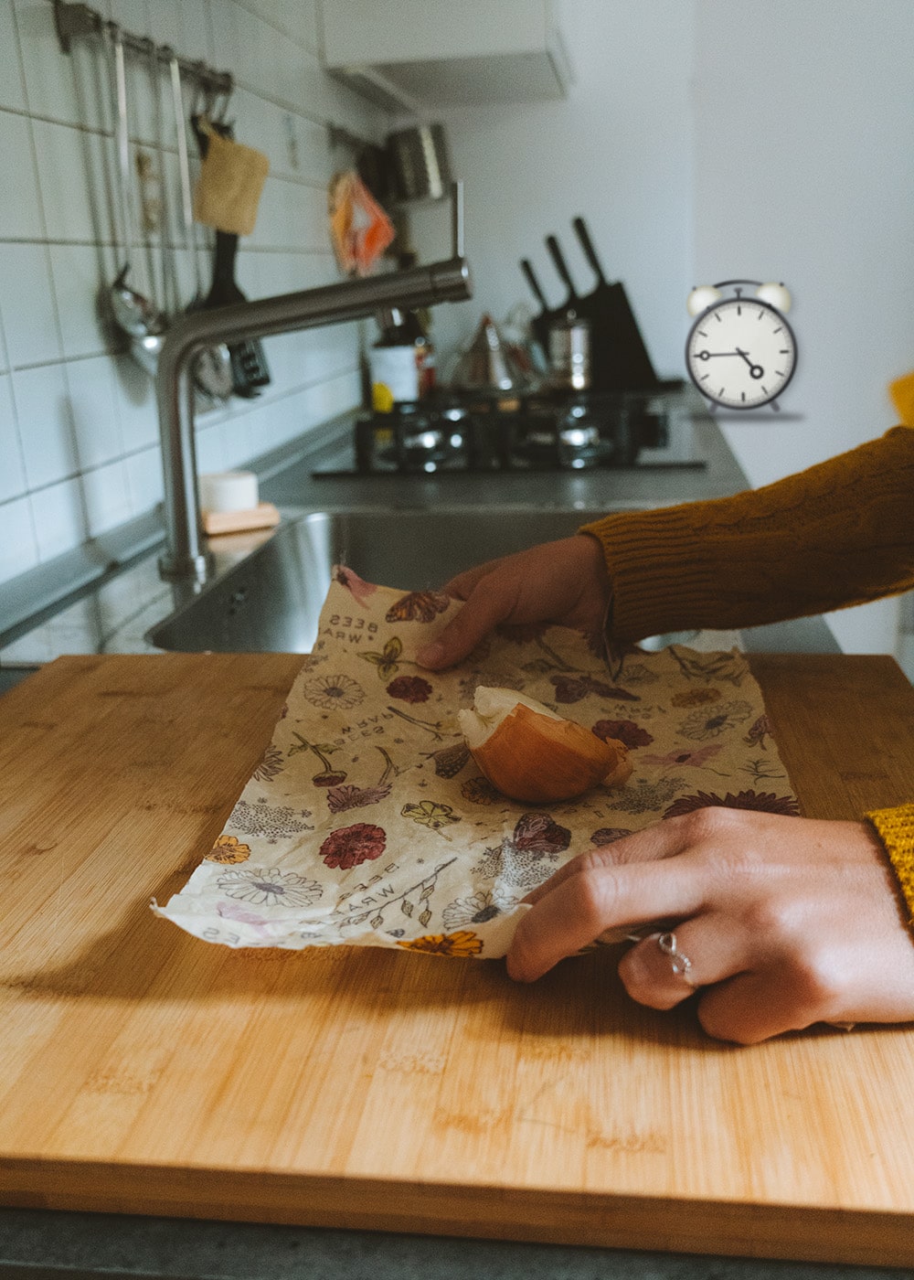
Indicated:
h=4 m=45
